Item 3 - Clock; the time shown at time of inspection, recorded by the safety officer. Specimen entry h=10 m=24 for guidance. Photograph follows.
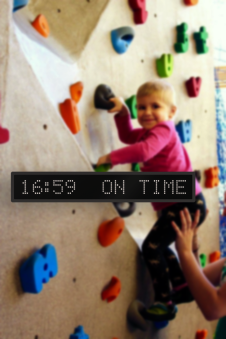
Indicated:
h=16 m=59
